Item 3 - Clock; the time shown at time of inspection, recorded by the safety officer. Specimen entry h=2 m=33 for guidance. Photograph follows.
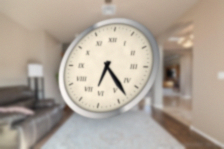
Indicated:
h=6 m=23
